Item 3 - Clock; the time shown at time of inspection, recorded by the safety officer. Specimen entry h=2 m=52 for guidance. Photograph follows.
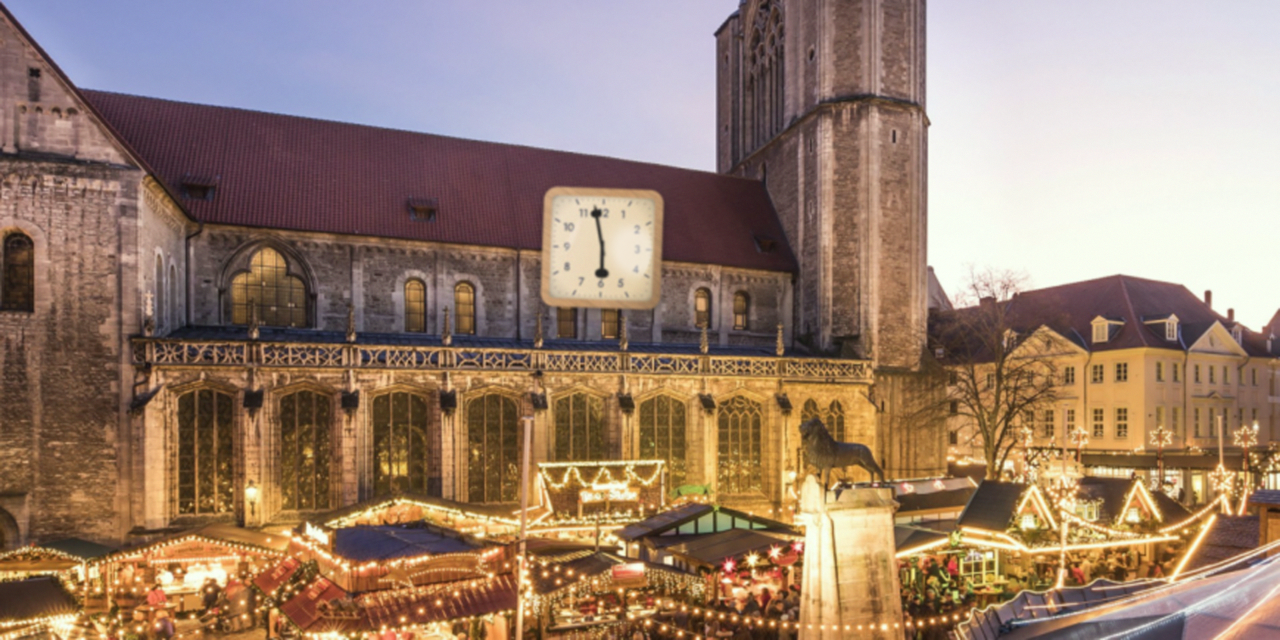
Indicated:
h=5 m=58
